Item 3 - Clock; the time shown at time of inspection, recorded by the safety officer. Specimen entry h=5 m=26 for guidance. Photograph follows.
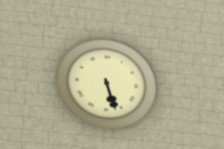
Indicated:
h=5 m=27
